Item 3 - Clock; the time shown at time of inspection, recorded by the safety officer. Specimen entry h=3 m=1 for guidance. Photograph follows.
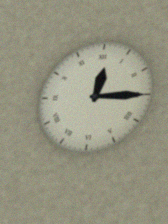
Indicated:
h=12 m=15
